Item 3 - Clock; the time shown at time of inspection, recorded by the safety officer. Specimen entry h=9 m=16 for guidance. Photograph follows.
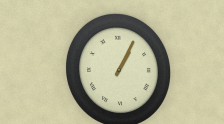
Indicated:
h=1 m=5
